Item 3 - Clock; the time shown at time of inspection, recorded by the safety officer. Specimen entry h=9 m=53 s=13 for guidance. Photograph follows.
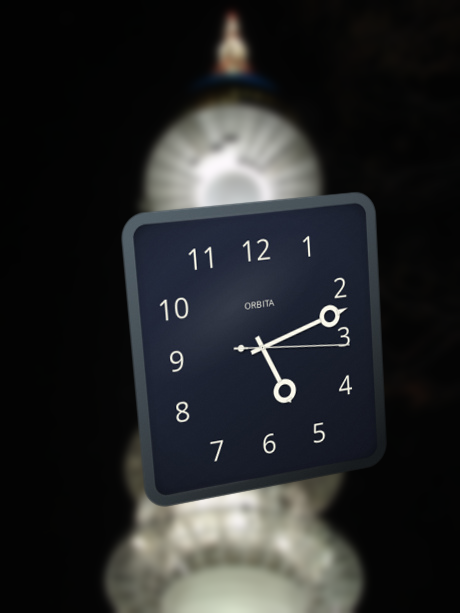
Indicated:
h=5 m=12 s=16
